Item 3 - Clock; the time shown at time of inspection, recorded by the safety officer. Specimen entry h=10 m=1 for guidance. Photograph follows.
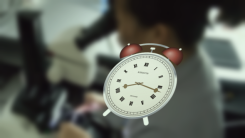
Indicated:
h=8 m=17
